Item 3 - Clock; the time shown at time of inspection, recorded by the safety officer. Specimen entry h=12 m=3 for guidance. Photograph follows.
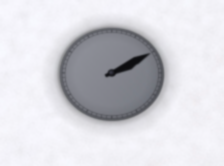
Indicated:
h=2 m=10
